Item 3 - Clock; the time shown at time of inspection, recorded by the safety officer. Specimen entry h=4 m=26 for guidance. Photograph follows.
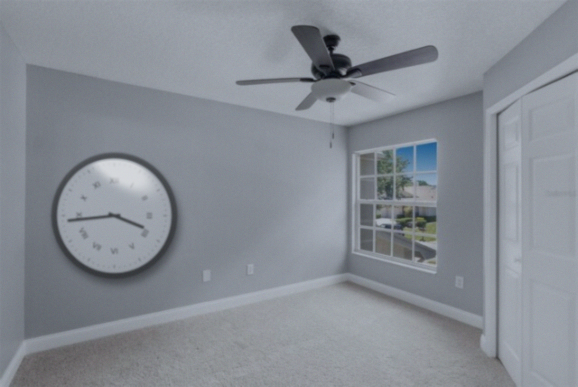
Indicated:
h=3 m=44
